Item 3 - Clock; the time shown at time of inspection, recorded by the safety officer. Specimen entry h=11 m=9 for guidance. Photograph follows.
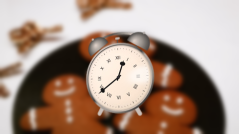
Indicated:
h=12 m=39
